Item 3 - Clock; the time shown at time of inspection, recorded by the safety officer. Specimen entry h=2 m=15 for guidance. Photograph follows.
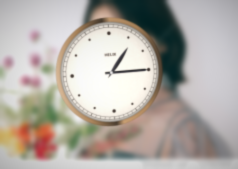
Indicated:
h=1 m=15
